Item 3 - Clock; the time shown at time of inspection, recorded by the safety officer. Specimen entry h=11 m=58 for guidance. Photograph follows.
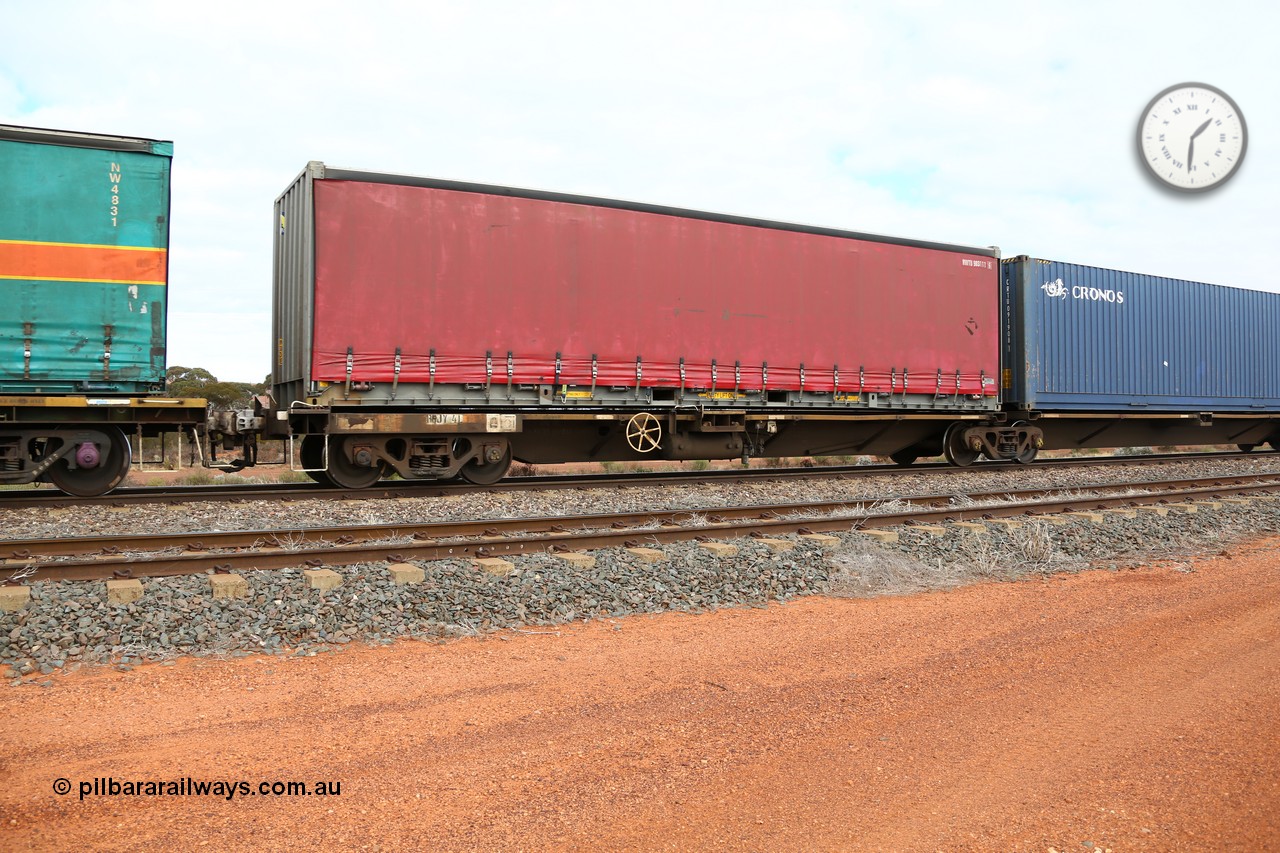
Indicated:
h=1 m=31
